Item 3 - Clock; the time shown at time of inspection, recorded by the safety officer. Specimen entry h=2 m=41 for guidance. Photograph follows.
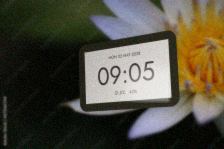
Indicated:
h=9 m=5
